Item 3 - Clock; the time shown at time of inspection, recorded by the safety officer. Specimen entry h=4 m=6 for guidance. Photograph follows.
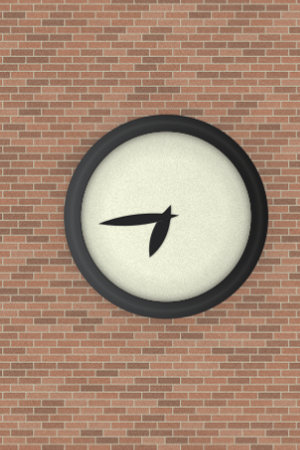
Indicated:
h=6 m=44
